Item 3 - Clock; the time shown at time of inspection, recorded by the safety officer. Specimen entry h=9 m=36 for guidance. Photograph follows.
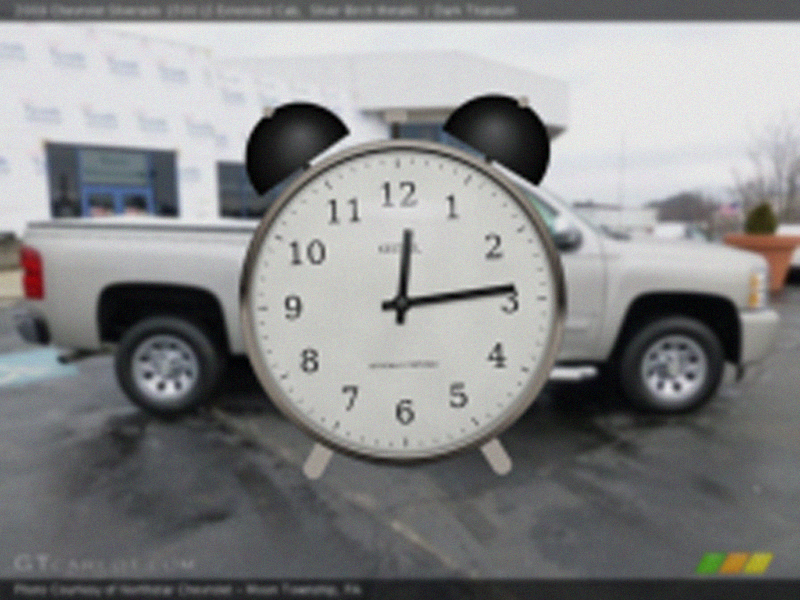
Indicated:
h=12 m=14
